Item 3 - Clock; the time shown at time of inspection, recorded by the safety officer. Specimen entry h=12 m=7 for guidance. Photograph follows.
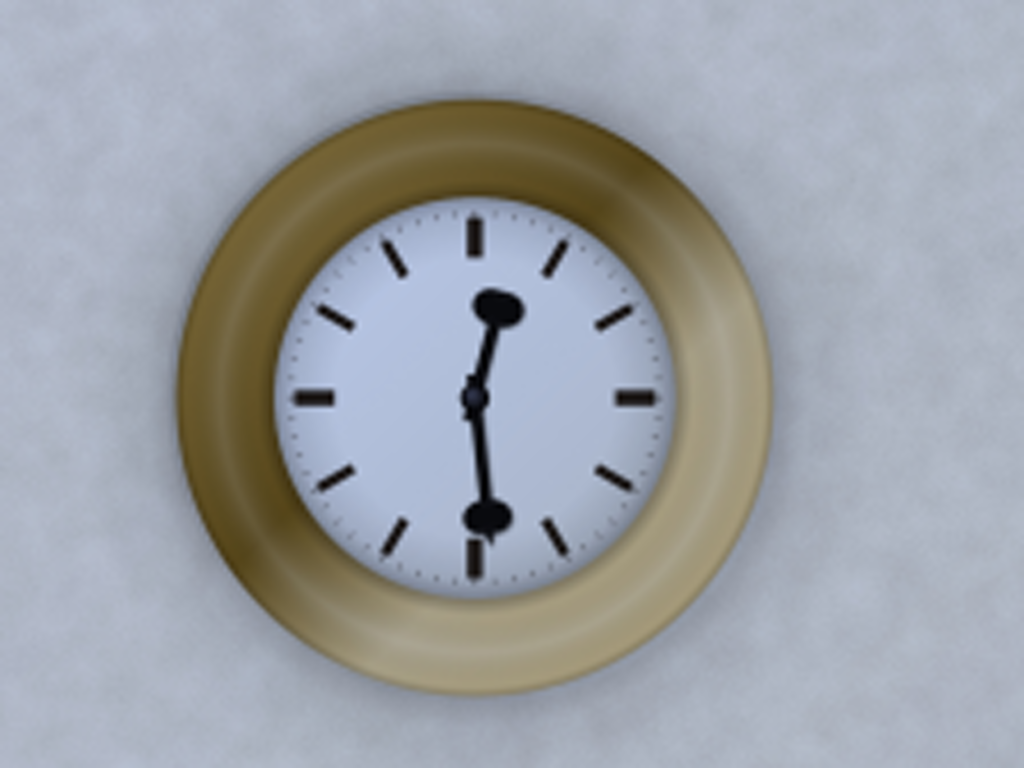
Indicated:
h=12 m=29
